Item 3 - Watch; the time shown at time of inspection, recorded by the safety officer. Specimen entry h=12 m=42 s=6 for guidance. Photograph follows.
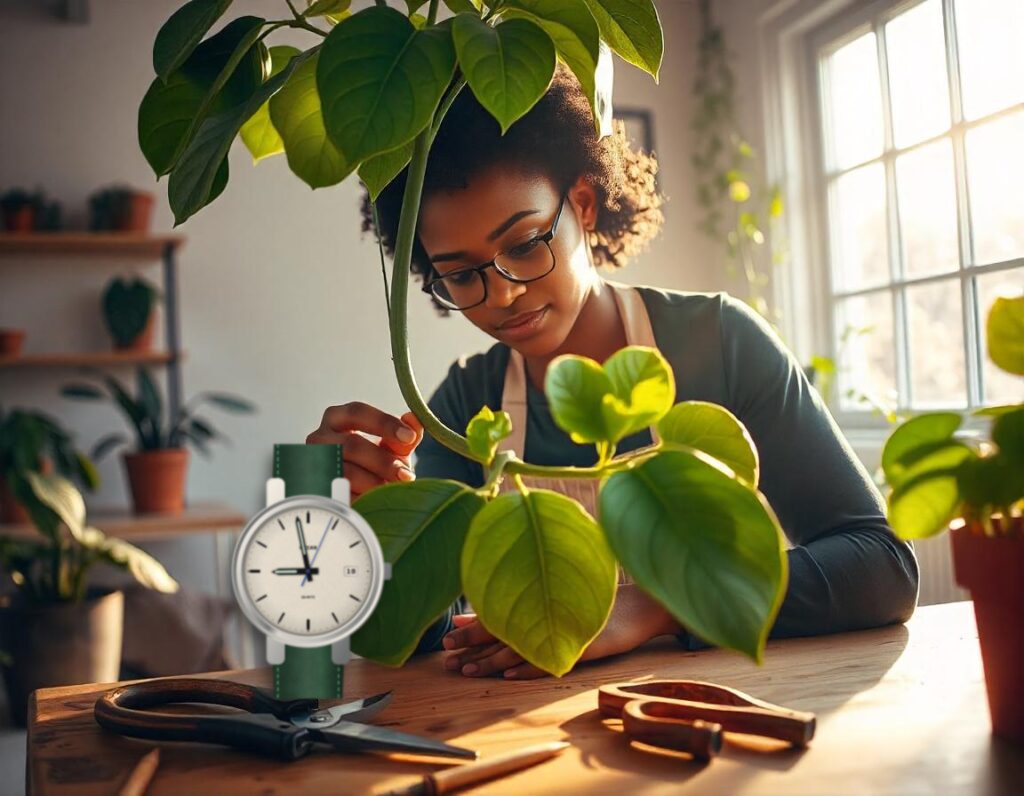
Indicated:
h=8 m=58 s=4
